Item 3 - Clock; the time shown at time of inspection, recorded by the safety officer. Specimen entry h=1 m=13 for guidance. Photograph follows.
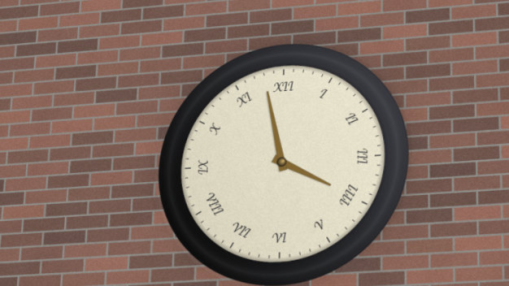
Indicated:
h=3 m=58
